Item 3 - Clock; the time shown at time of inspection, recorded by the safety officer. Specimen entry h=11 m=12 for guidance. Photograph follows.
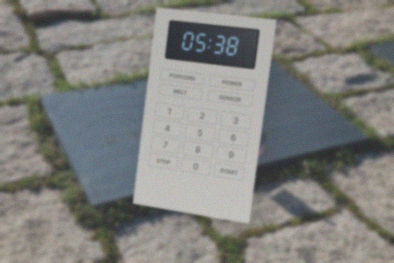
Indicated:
h=5 m=38
